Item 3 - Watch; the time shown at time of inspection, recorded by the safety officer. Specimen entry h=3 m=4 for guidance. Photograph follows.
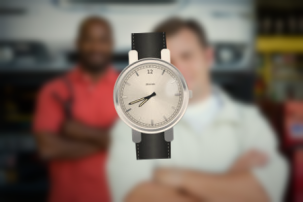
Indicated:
h=7 m=42
